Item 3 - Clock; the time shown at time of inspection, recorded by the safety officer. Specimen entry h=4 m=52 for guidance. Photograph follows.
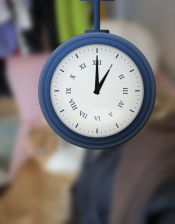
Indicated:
h=1 m=0
